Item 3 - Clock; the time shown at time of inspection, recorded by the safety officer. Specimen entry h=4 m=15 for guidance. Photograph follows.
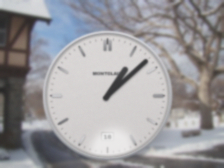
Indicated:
h=1 m=8
